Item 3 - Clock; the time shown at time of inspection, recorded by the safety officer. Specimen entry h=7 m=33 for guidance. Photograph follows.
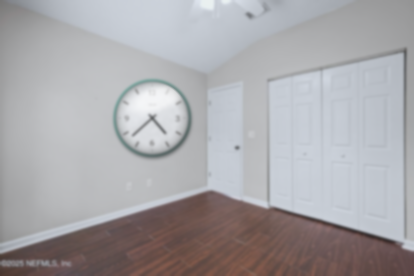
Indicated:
h=4 m=38
